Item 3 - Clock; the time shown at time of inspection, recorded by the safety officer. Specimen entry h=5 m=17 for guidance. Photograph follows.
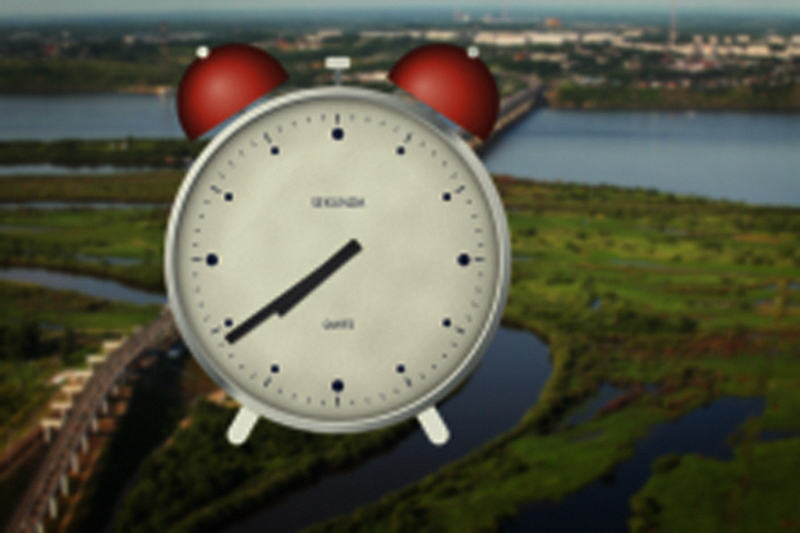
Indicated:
h=7 m=39
